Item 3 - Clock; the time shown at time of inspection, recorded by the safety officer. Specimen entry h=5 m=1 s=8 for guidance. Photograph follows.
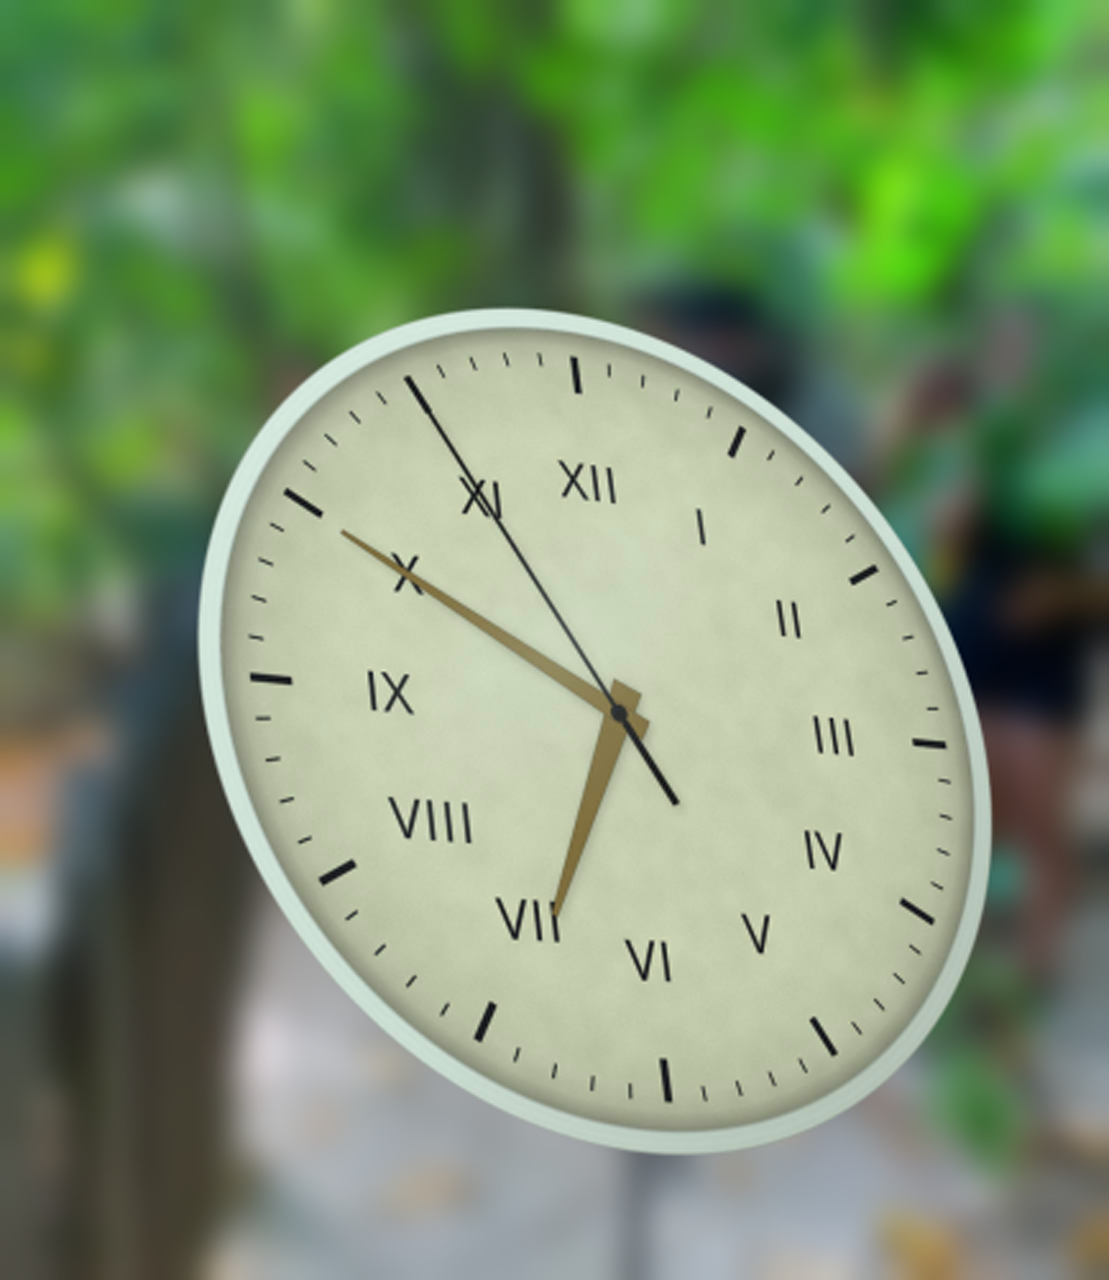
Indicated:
h=6 m=49 s=55
